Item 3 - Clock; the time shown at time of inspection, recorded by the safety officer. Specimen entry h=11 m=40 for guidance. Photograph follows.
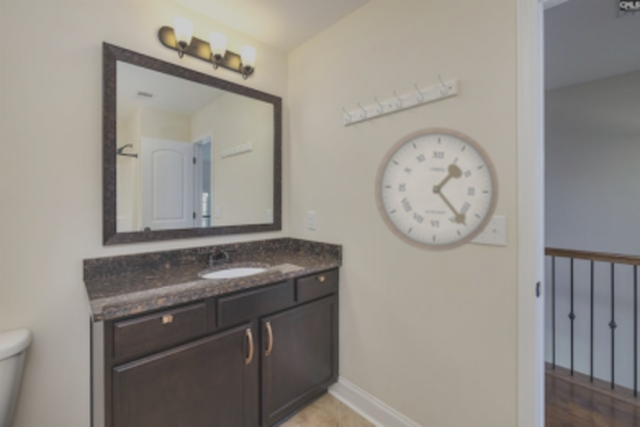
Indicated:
h=1 m=23
